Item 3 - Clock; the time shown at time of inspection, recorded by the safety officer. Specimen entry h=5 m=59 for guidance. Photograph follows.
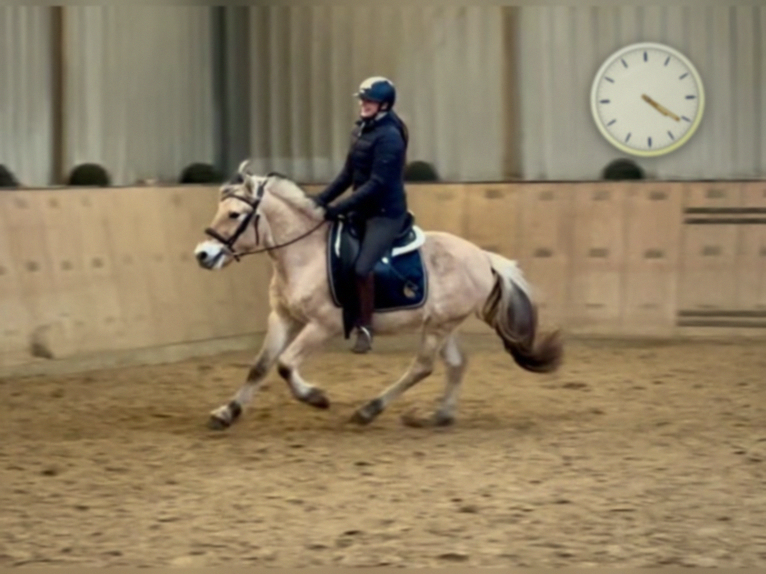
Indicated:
h=4 m=21
